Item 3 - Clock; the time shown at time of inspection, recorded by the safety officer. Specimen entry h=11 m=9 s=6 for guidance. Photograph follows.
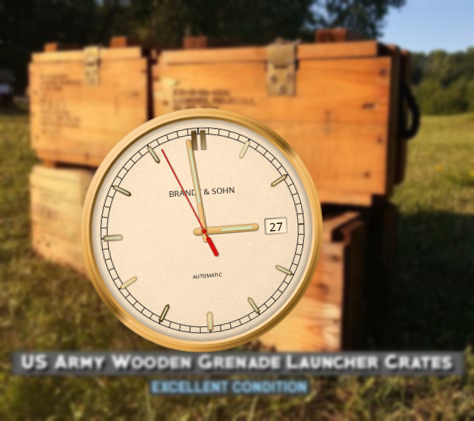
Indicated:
h=2 m=58 s=56
